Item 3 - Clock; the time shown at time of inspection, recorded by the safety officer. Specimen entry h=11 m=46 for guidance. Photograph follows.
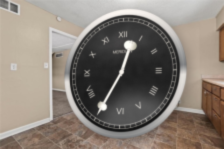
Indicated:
h=12 m=35
